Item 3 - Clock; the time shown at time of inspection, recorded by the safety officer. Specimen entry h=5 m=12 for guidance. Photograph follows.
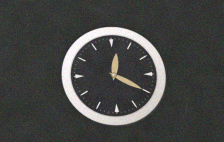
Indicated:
h=12 m=20
